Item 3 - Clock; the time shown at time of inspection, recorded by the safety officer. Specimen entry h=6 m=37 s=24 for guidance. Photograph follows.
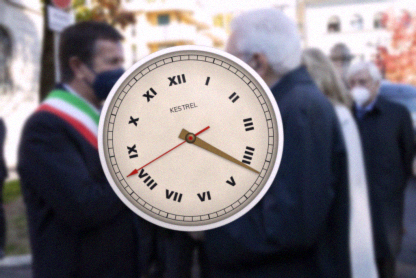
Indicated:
h=4 m=21 s=42
